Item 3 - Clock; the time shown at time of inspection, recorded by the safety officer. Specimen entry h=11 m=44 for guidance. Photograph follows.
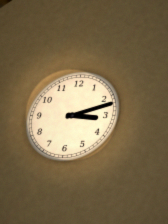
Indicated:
h=3 m=12
